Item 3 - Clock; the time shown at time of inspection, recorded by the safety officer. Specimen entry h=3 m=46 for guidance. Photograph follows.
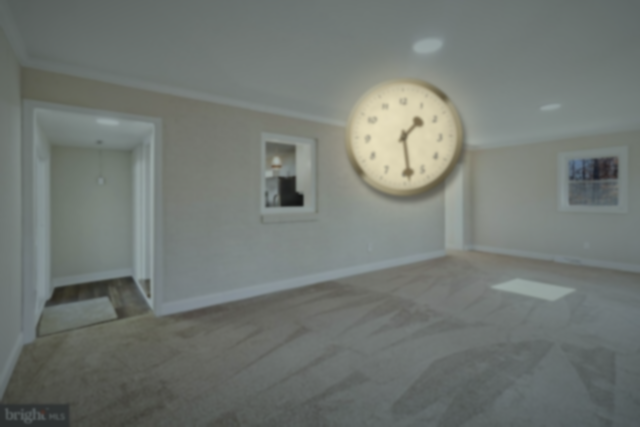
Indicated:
h=1 m=29
